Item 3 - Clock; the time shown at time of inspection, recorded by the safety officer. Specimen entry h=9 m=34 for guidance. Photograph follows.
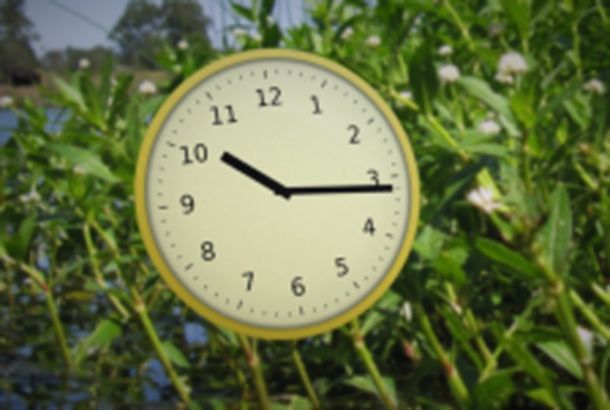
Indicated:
h=10 m=16
